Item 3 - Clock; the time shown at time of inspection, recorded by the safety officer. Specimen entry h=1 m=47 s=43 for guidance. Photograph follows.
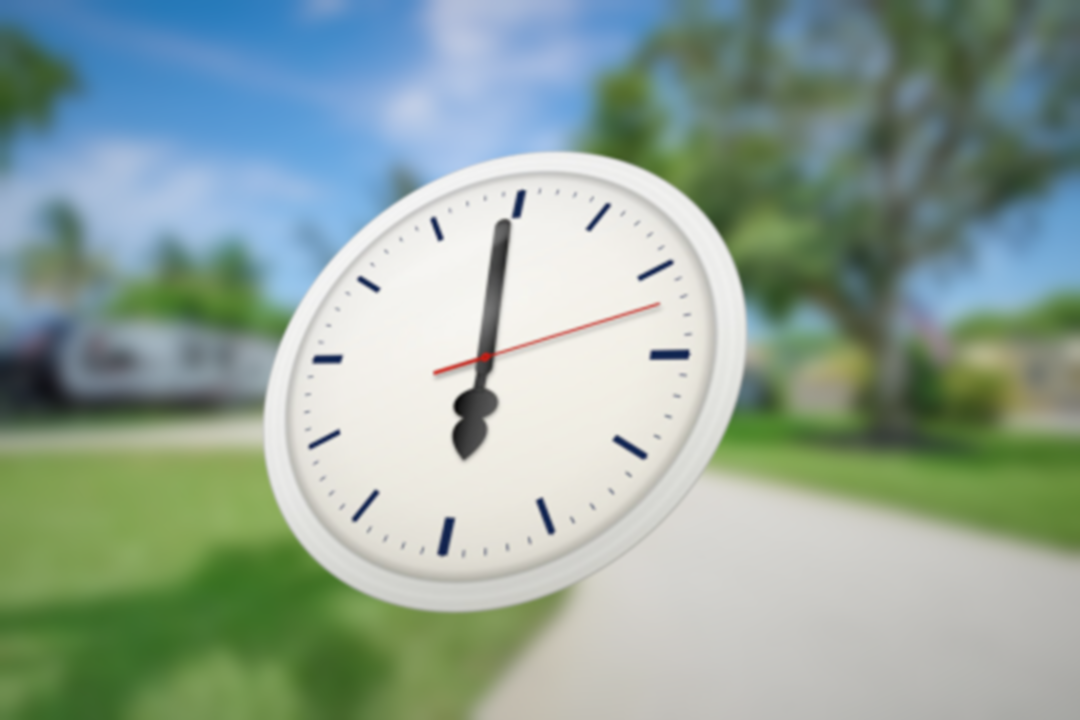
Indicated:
h=5 m=59 s=12
